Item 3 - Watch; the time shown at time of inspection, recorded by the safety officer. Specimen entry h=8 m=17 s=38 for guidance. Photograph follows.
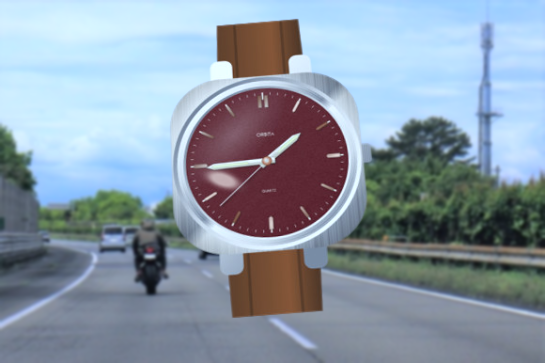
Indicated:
h=1 m=44 s=38
